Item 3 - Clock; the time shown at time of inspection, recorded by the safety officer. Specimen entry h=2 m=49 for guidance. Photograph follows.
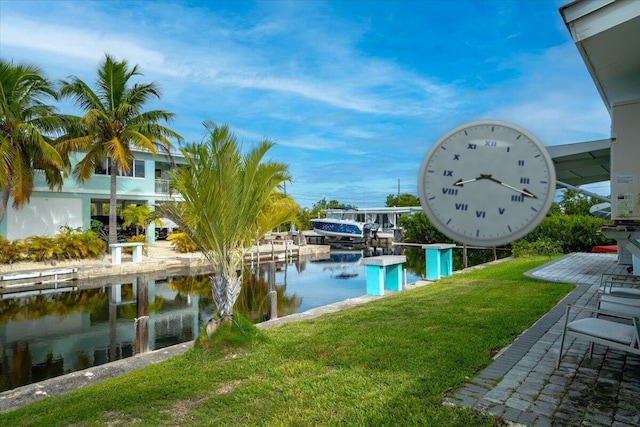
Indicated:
h=8 m=18
